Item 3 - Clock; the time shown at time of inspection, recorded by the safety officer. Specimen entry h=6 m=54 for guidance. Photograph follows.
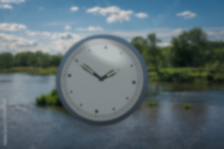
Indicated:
h=1 m=50
